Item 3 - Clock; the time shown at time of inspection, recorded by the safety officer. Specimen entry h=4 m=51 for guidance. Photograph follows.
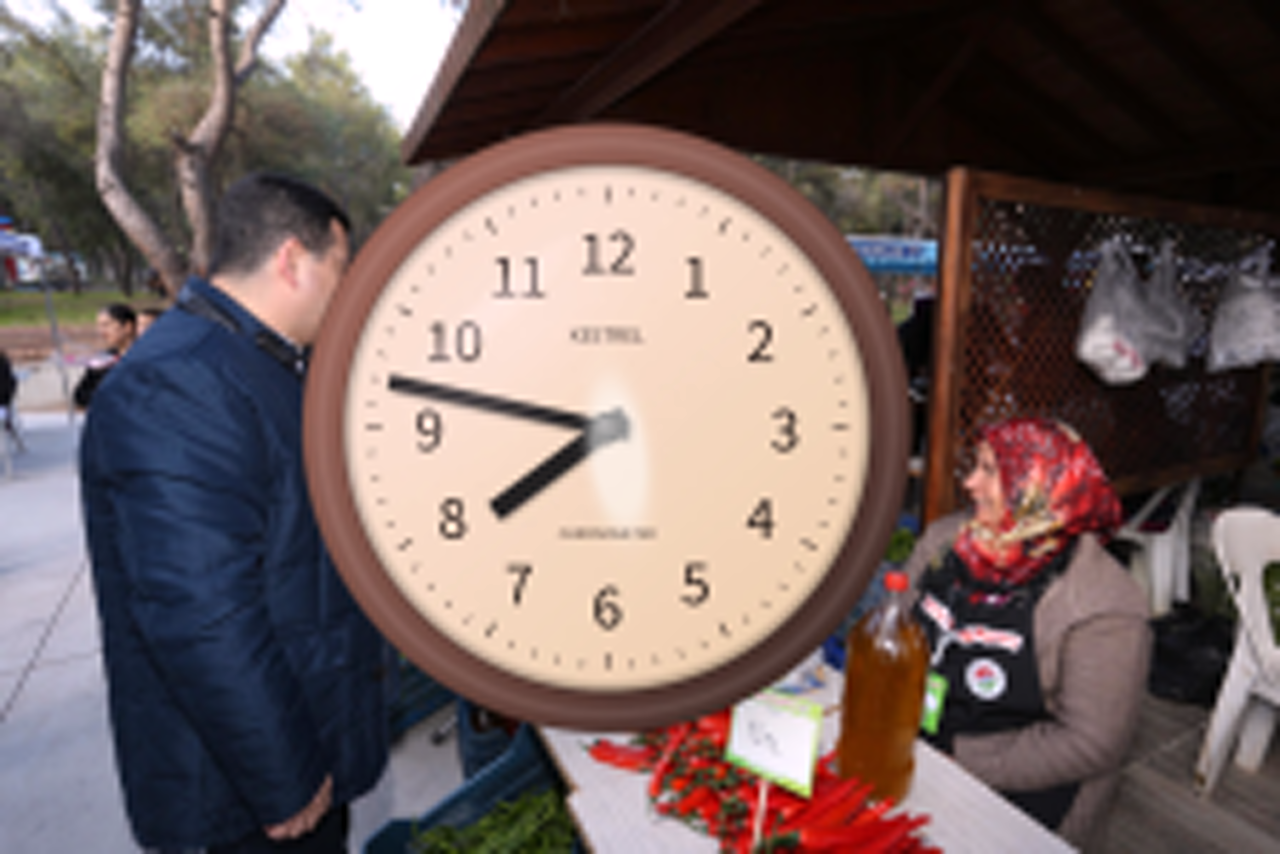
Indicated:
h=7 m=47
